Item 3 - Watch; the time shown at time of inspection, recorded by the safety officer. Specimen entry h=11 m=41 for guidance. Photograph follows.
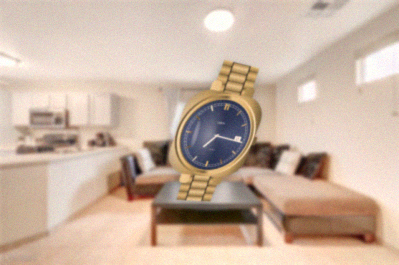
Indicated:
h=7 m=16
